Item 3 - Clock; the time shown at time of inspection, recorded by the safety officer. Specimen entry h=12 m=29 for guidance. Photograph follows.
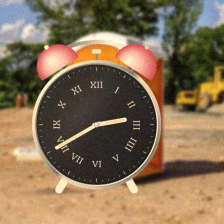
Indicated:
h=2 m=40
